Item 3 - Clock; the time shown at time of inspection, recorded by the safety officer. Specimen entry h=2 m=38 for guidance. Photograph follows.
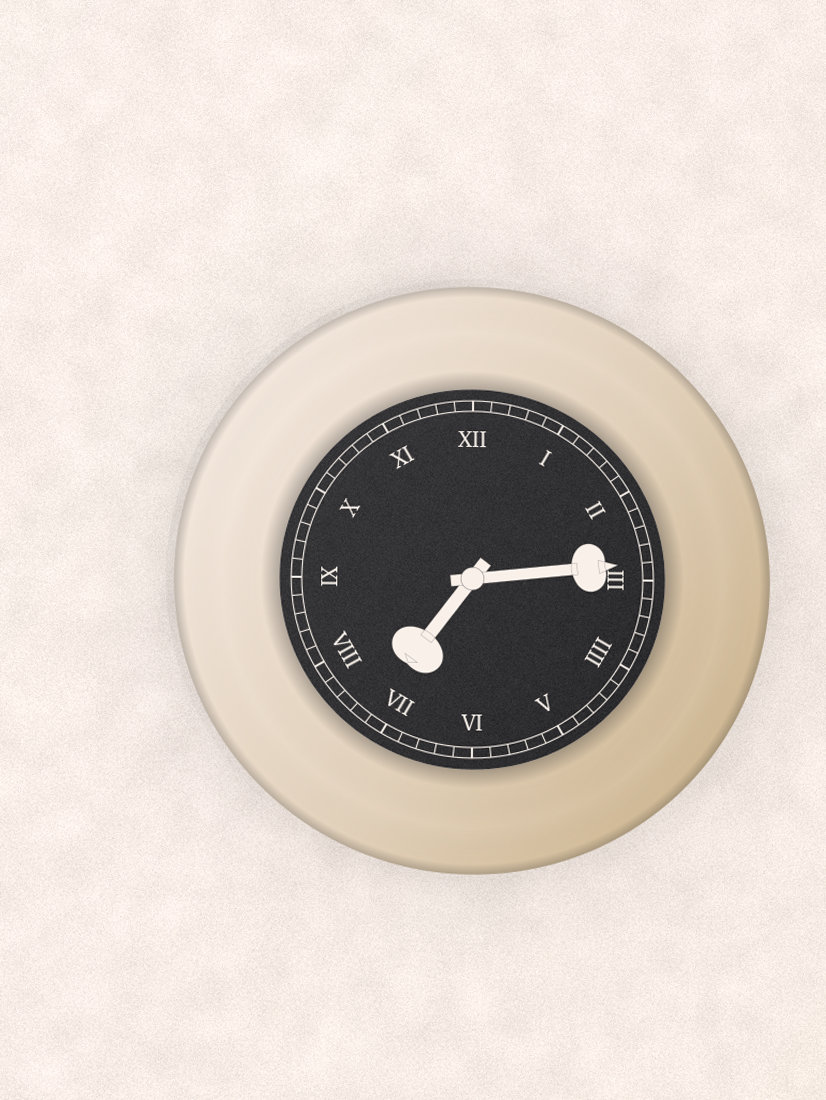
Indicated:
h=7 m=14
